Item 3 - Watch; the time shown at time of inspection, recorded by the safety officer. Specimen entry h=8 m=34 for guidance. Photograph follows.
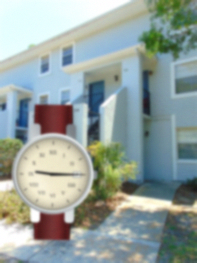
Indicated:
h=9 m=15
